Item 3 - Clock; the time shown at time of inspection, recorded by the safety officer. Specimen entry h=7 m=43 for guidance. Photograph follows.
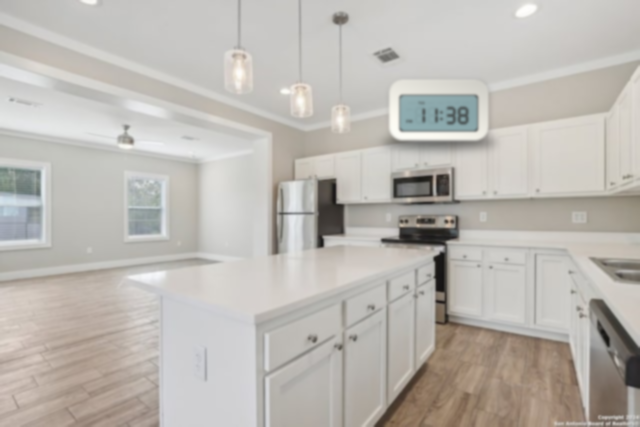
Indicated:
h=11 m=38
